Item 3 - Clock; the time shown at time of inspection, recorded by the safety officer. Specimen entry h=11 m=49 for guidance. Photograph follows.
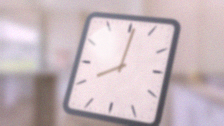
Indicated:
h=8 m=1
